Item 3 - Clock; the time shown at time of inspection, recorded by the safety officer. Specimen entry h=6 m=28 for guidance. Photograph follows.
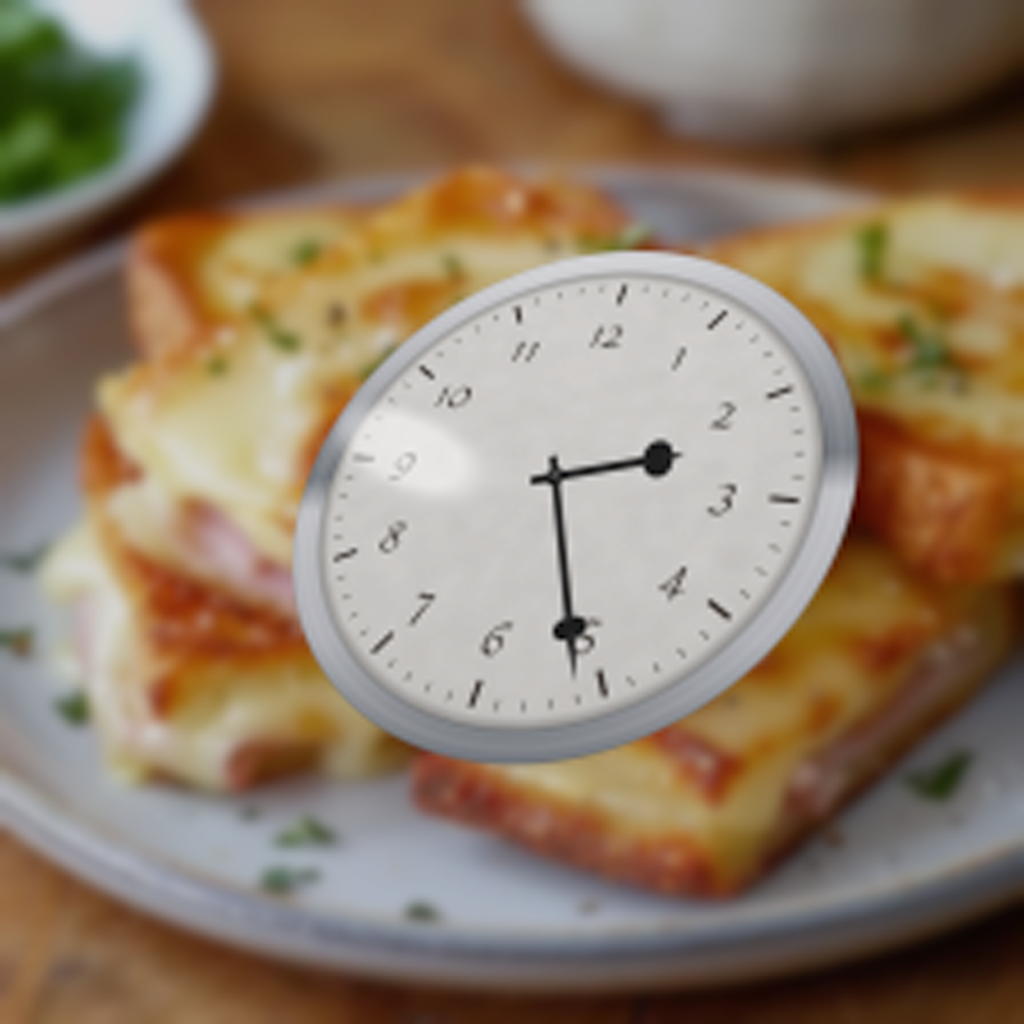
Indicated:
h=2 m=26
